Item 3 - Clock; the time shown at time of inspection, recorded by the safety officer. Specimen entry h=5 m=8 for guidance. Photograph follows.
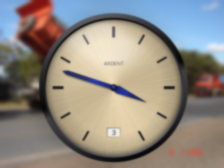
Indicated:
h=3 m=48
